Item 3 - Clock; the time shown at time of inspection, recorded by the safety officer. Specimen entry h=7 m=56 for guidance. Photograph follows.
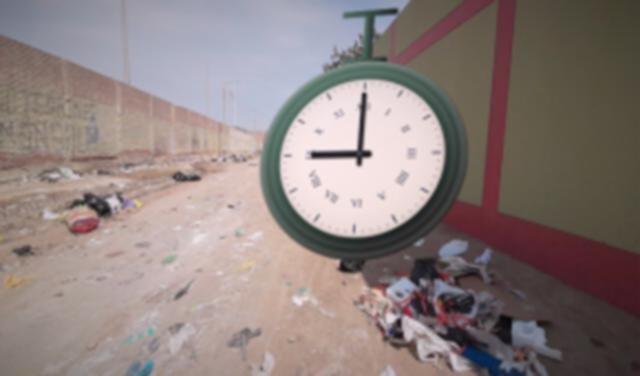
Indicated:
h=9 m=0
